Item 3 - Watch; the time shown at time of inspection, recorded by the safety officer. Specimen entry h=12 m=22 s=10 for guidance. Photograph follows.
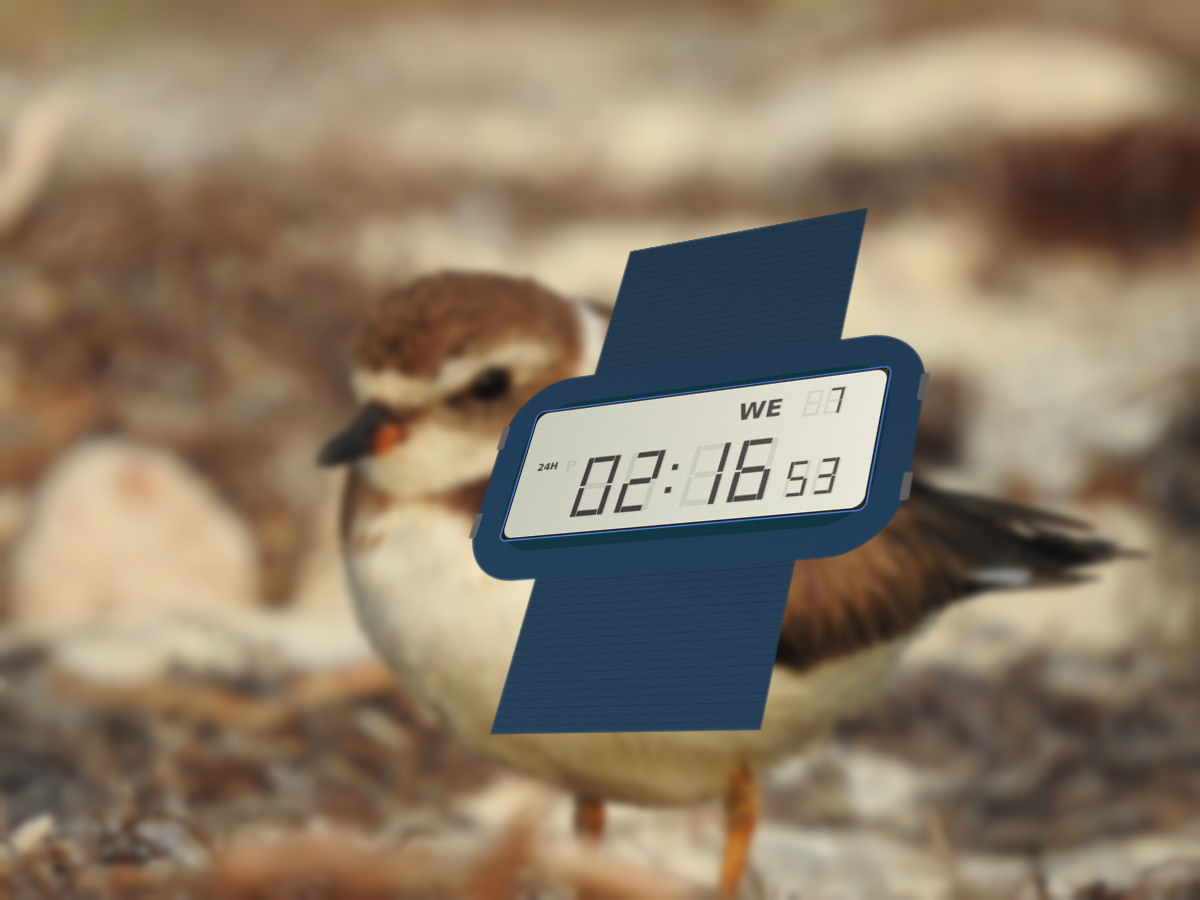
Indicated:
h=2 m=16 s=53
